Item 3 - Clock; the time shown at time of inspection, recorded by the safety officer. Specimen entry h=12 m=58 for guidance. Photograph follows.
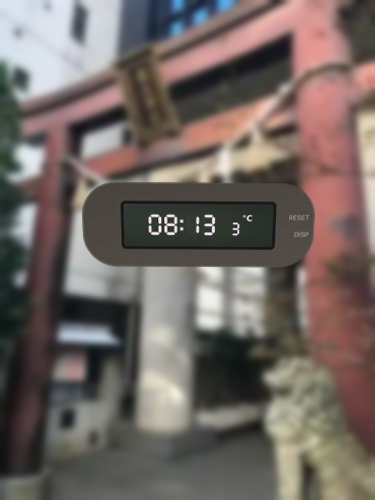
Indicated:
h=8 m=13
